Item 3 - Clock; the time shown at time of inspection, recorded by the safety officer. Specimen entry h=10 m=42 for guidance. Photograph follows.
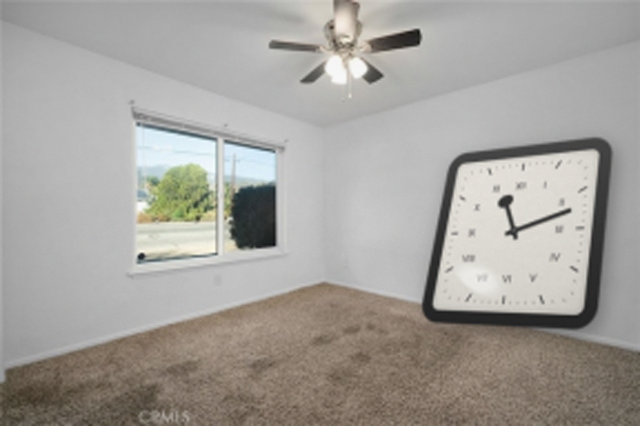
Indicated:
h=11 m=12
